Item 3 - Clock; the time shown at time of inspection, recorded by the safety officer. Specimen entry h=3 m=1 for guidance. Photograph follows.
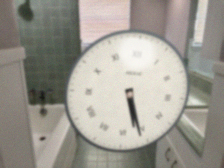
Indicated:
h=5 m=26
